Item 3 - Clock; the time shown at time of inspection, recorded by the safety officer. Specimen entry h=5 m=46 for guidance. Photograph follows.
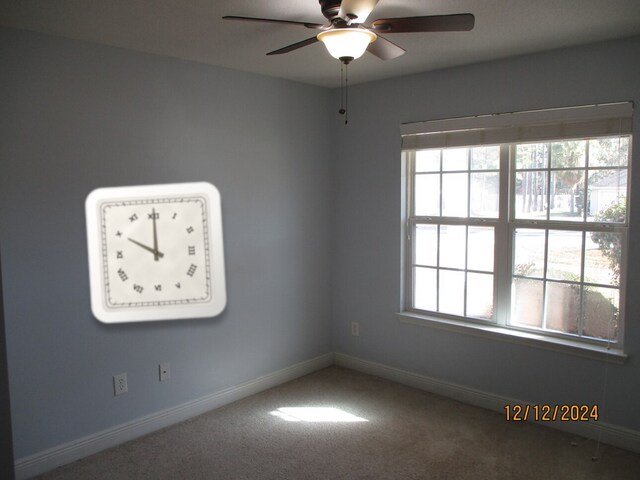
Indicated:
h=10 m=0
